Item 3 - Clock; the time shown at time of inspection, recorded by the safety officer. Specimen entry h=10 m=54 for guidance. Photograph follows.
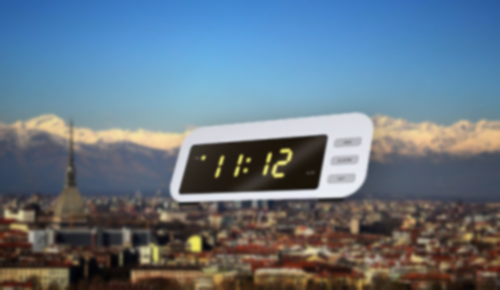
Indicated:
h=11 m=12
